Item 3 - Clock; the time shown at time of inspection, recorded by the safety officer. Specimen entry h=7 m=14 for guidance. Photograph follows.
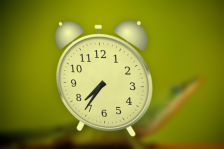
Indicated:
h=7 m=36
